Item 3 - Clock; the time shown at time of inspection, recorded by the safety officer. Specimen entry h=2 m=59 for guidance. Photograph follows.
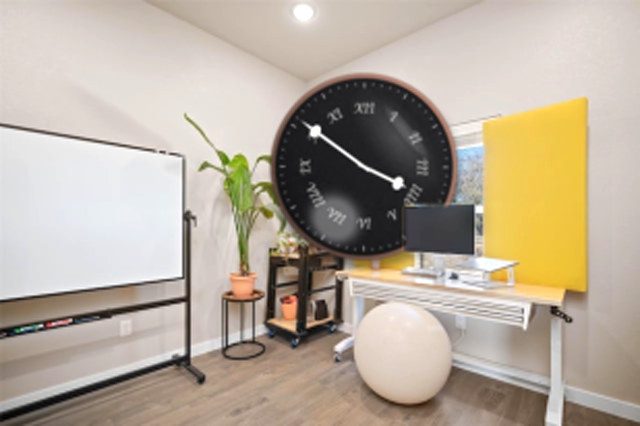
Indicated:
h=3 m=51
